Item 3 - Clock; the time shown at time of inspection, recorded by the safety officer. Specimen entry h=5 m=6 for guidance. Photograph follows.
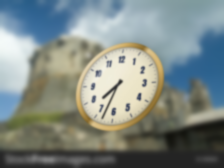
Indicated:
h=7 m=33
